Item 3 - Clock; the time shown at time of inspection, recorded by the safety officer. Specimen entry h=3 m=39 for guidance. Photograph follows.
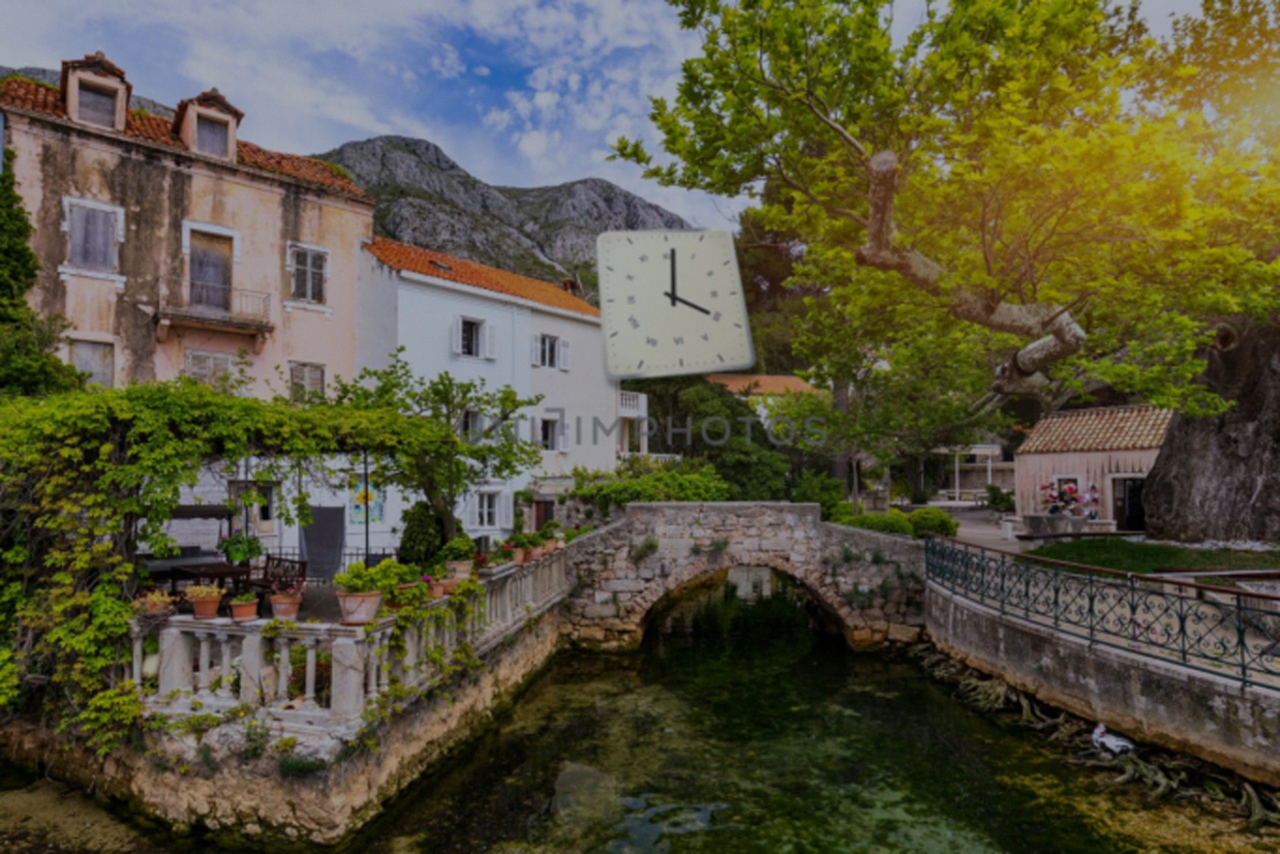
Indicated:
h=4 m=1
